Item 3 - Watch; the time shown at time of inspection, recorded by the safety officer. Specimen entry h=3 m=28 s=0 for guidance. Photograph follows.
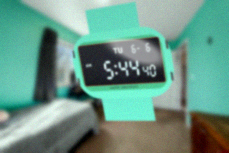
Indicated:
h=5 m=44 s=40
